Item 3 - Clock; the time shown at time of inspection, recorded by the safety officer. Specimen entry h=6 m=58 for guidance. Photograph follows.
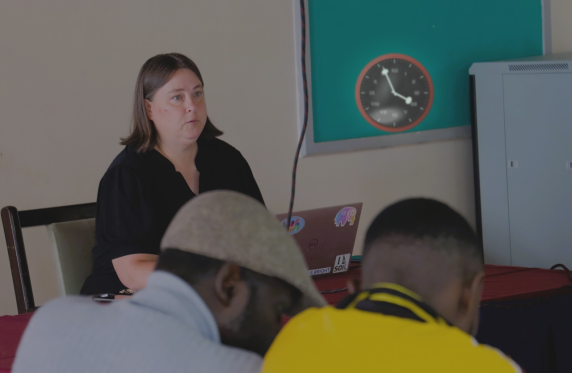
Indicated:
h=3 m=56
